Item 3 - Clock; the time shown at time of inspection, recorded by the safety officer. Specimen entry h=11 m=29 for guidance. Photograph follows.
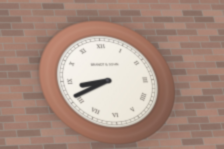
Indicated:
h=8 m=41
